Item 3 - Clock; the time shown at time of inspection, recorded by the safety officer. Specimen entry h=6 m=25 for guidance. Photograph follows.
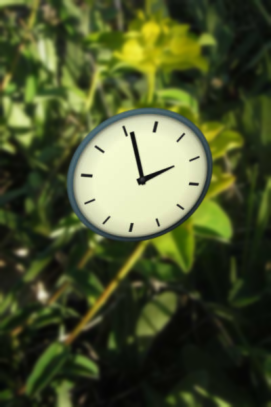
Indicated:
h=1 m=56
